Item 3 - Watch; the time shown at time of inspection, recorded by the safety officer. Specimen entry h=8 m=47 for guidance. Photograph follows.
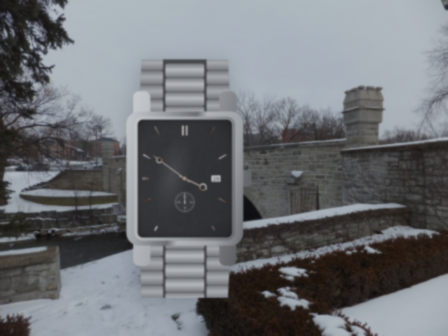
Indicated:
h=3 m=51
